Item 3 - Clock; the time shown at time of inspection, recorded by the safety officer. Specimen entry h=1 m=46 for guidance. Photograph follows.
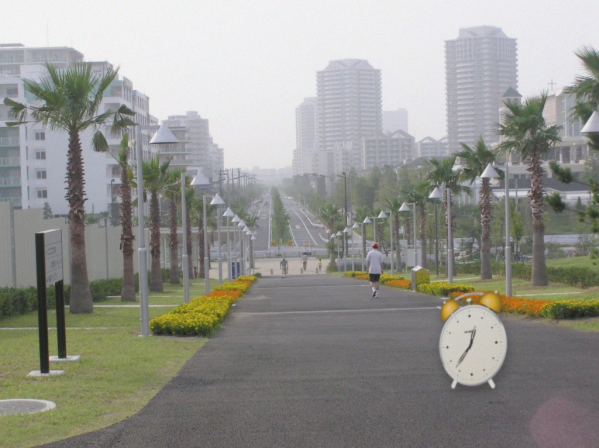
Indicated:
h=12 m=37
